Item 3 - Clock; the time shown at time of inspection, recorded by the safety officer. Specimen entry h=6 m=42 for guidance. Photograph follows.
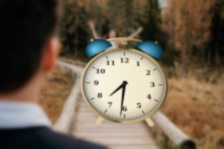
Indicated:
h=7 m=31
